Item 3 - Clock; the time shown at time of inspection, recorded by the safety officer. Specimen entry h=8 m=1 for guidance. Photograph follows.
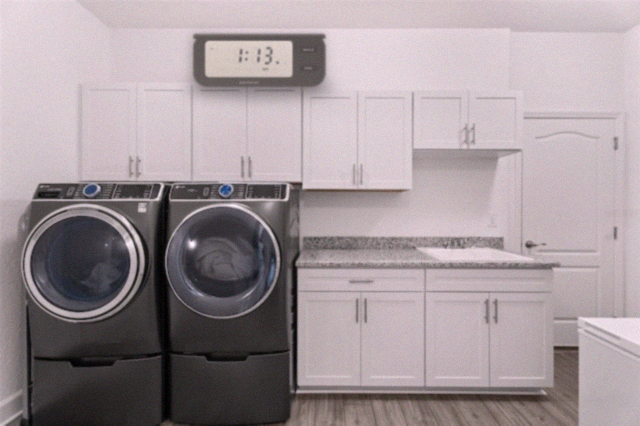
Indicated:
h=1 m=13
